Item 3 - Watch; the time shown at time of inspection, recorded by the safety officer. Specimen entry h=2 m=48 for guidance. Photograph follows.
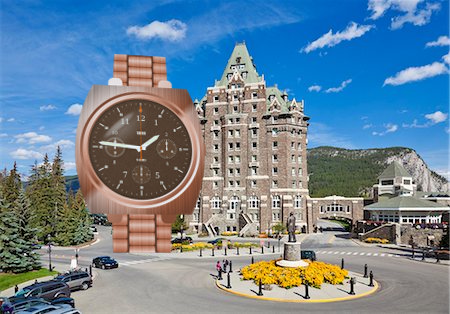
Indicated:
h=1 m=46
